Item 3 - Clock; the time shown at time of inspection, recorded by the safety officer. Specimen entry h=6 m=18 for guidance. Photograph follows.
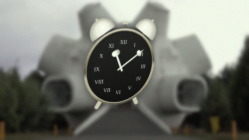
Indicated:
h=11 m=9
